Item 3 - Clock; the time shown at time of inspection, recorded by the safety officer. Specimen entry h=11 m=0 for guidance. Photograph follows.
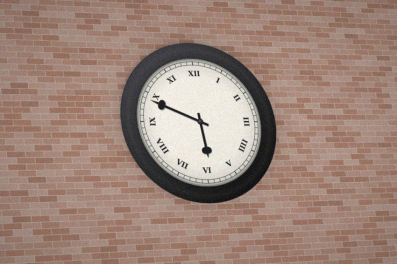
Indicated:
h=5 m=49
